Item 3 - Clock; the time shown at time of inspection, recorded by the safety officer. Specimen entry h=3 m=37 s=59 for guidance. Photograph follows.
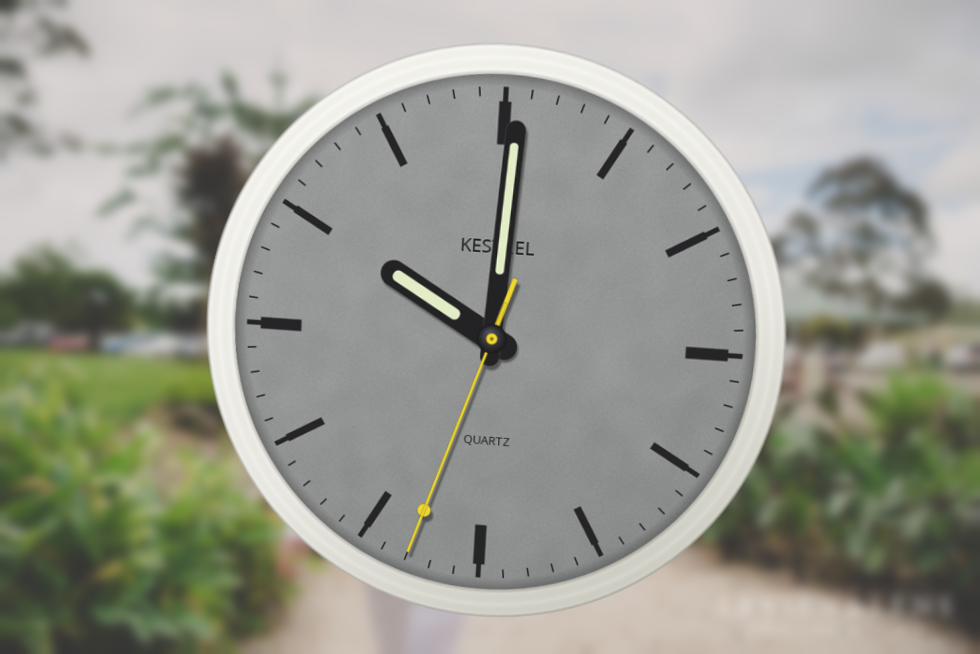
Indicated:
h=10 m=0 s=33
